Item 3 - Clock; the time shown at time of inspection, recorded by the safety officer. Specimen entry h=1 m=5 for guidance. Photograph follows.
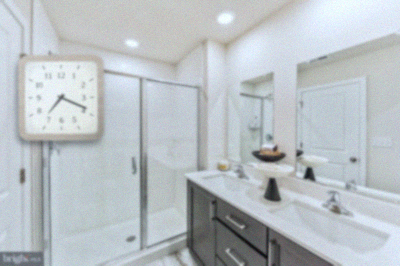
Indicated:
h=7 m=19
